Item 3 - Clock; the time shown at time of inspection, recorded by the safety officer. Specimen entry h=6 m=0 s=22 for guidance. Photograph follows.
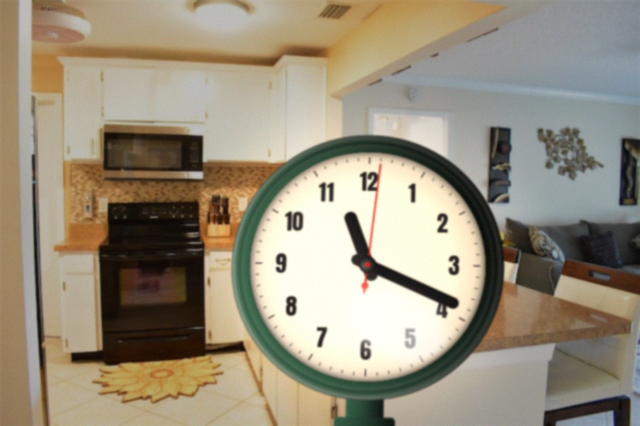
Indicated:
h=11 m=19 s=1
